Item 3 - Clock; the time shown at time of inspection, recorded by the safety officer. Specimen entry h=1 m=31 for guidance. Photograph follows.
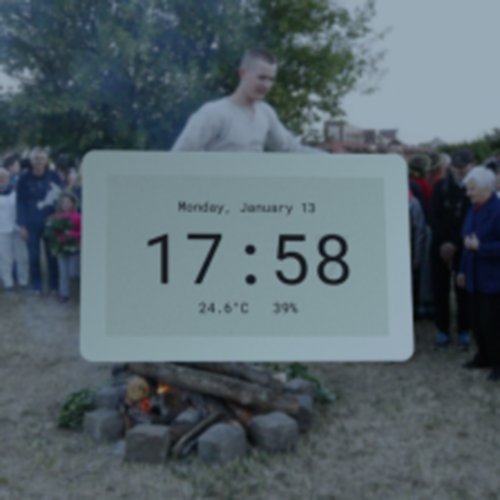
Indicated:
h=17 m=58
